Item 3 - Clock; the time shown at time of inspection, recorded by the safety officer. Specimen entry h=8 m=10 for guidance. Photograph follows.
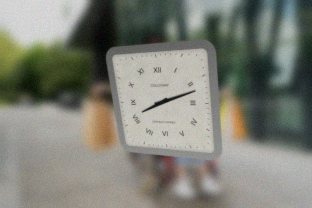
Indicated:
h=8 m=12
